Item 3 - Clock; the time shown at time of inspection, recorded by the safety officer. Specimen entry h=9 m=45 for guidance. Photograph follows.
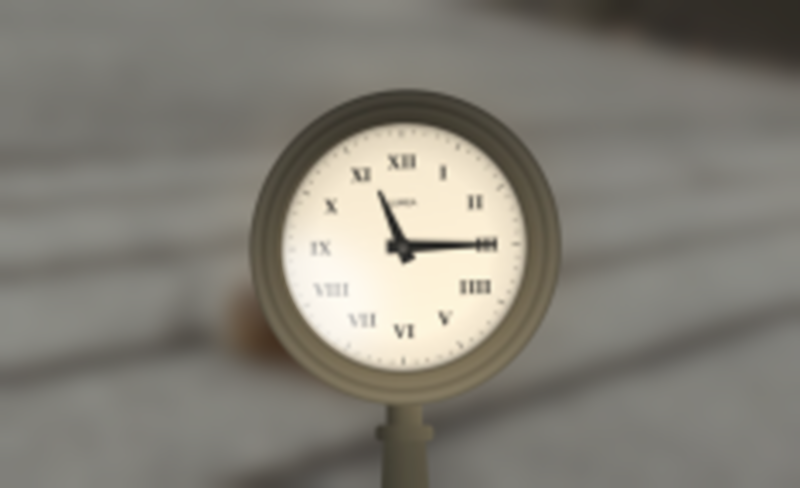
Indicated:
h=11 m=15
